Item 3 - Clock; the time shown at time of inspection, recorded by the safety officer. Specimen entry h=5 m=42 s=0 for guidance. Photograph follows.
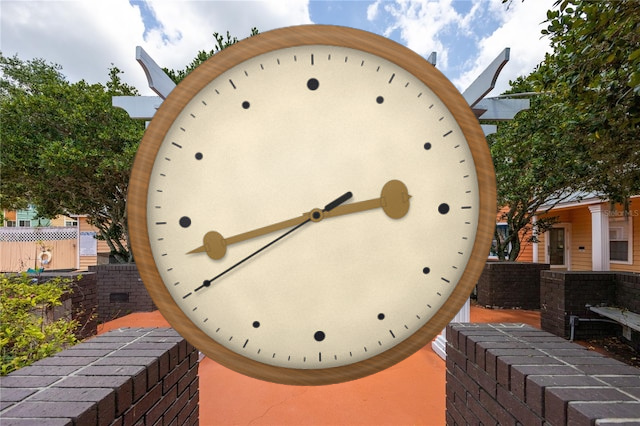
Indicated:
h=2 m=42 s=40
